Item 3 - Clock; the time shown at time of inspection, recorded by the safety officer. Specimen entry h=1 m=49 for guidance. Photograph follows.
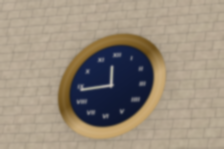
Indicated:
h=11 m=44
